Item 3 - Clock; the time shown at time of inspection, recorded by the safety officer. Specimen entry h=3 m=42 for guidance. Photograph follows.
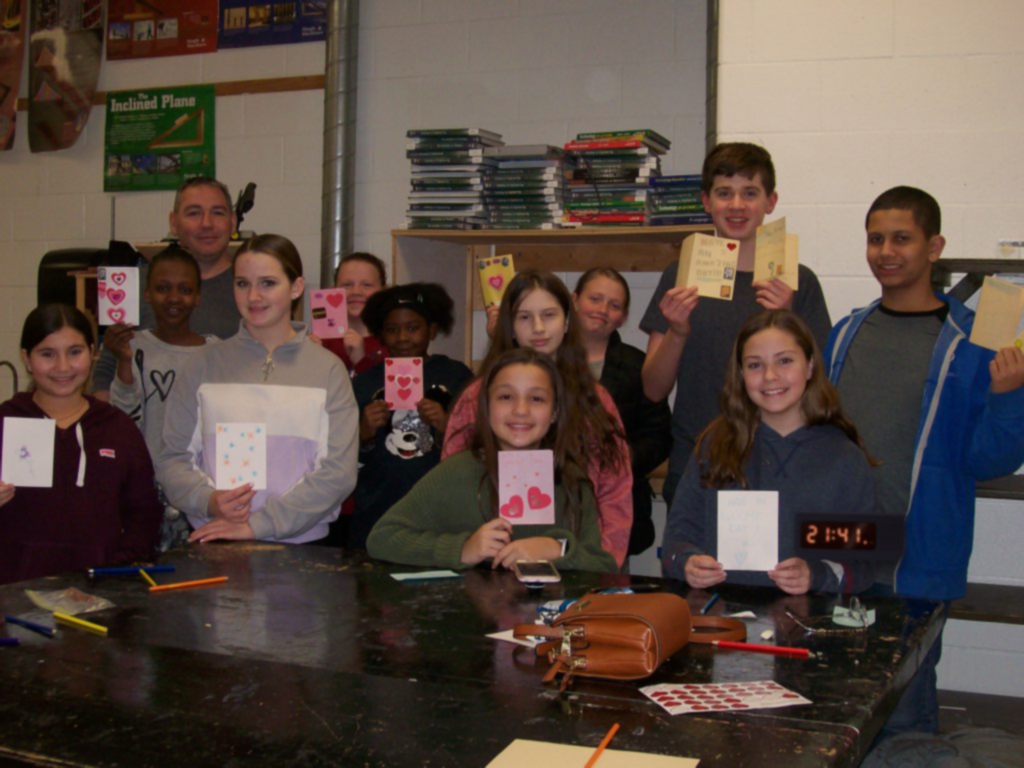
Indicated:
h=21 m=41
